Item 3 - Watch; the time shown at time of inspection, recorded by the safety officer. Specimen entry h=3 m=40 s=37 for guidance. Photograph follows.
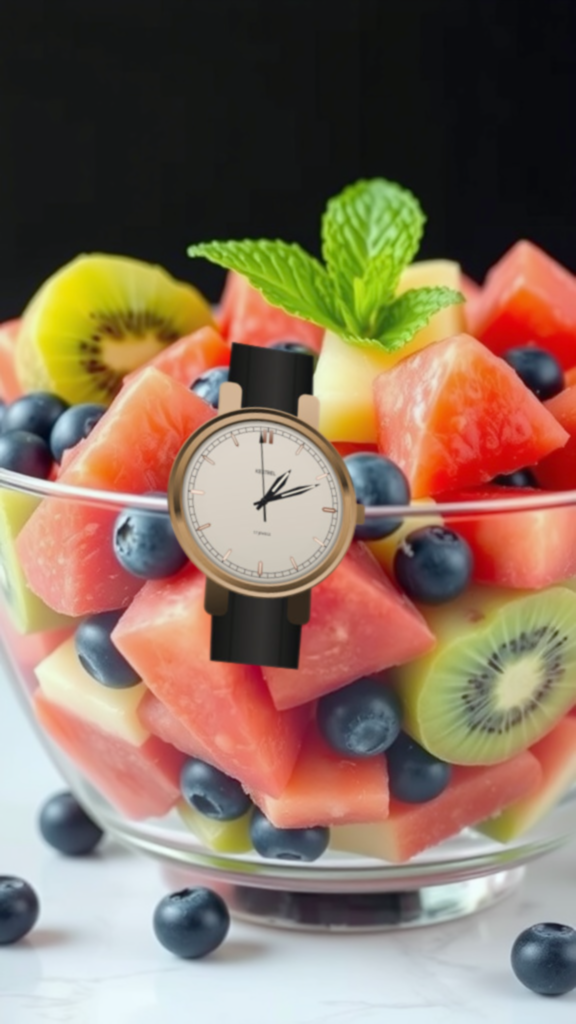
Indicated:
h=1 m=10 s=59
